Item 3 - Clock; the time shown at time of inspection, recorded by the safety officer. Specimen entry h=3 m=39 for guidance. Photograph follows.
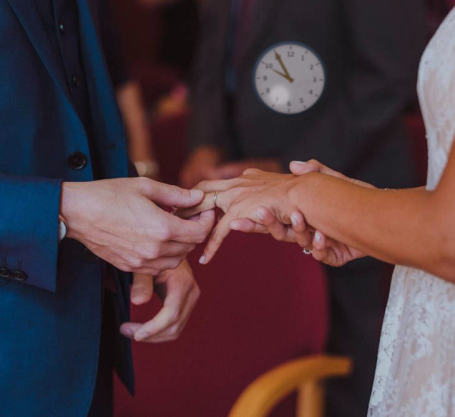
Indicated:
h=9 m=55
